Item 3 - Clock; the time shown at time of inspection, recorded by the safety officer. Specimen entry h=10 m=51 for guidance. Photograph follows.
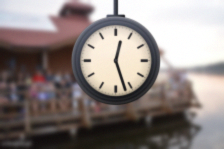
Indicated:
h=12 m=27
